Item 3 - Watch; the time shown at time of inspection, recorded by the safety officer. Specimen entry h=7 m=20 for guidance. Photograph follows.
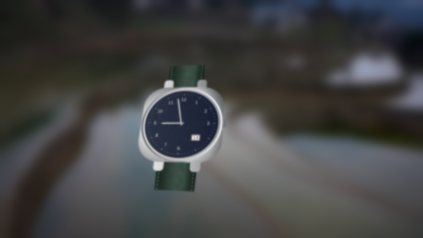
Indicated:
h=8 m=58
